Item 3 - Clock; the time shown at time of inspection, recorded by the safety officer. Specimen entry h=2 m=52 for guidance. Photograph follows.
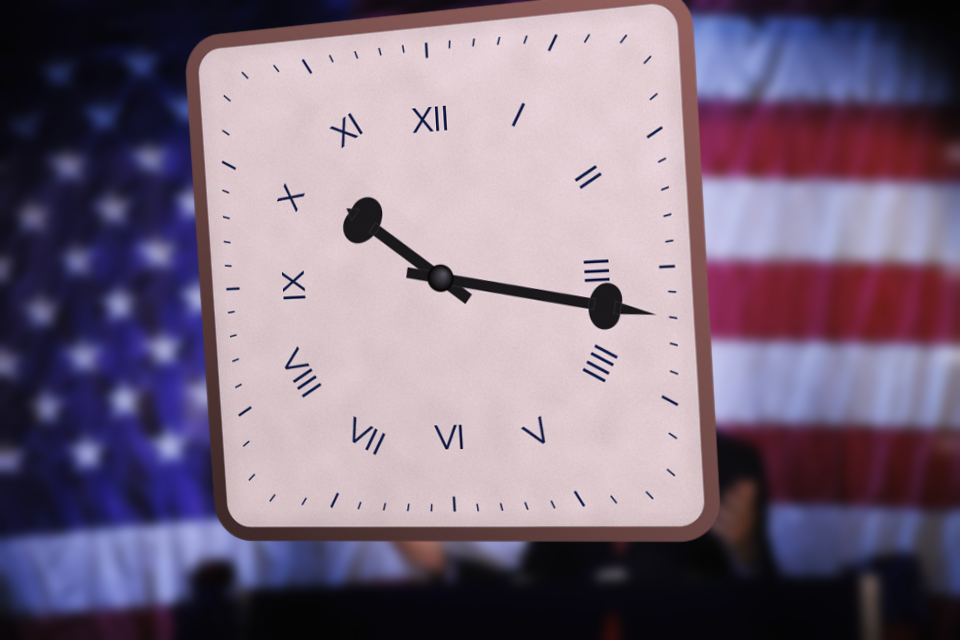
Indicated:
h=10 m=17
